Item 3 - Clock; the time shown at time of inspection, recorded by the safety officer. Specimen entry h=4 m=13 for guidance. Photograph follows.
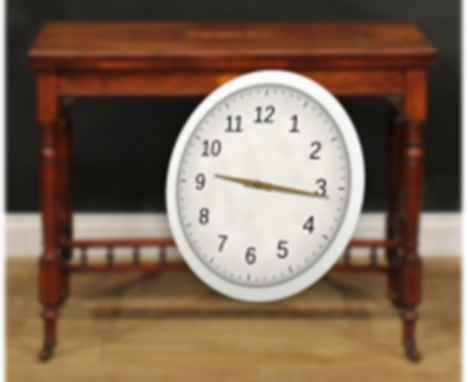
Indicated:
h=9 m=16
